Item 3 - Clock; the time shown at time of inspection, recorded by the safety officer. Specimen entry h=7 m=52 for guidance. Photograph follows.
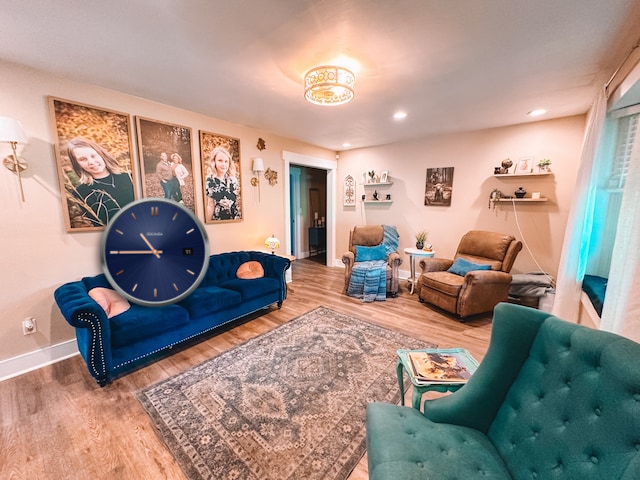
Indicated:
h=10 m=45
